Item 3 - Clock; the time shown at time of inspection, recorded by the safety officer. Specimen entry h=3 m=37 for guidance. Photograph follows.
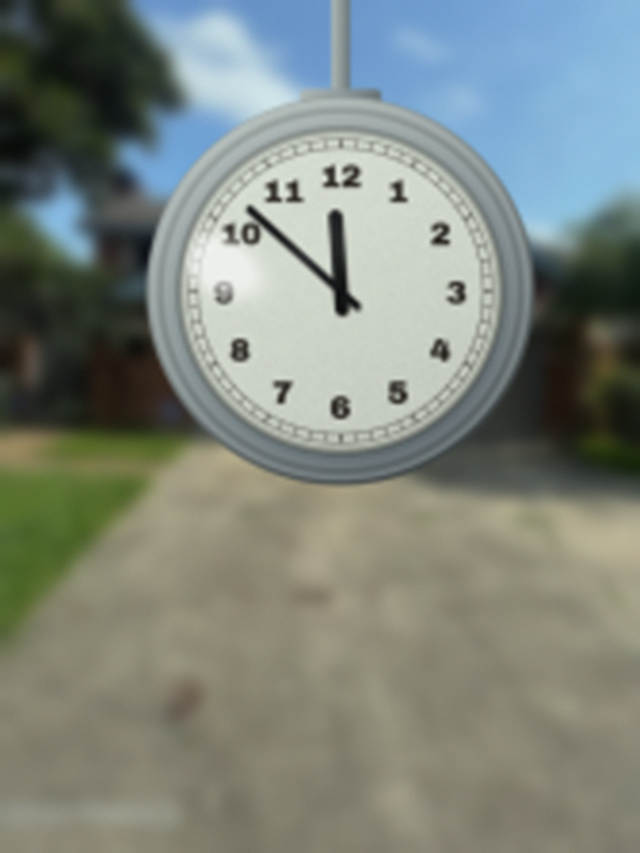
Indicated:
h=11 m=52
